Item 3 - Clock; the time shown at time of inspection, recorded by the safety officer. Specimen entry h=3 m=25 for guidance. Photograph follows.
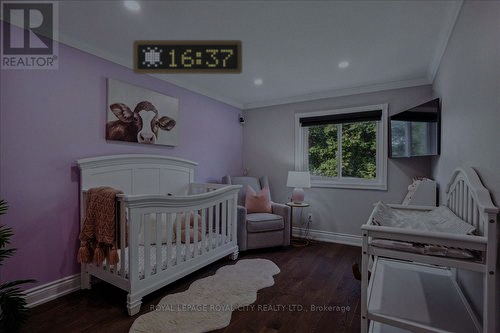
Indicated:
h=16 m=37
